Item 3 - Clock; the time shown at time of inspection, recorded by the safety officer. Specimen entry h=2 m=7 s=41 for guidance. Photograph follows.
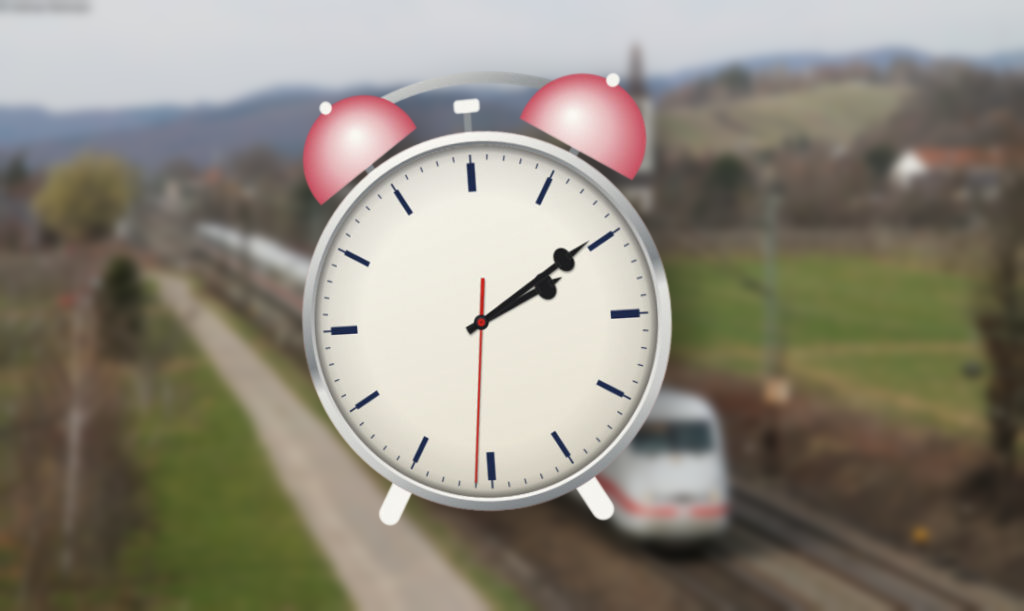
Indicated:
h=2 m=9 s=31
